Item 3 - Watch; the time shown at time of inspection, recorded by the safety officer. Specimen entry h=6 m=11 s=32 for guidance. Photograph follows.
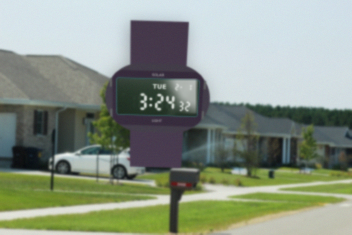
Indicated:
h=3 m=24 s=32
